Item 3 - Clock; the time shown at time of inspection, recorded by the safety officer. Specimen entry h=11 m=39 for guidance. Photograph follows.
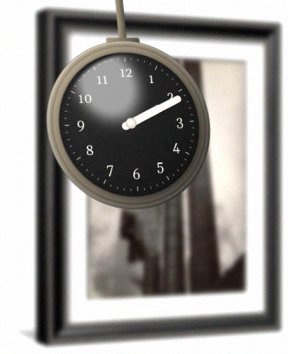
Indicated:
h=2 m=11
